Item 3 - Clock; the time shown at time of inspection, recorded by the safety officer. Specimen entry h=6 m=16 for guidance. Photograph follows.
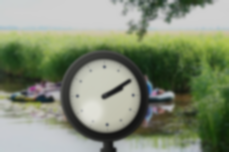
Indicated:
h=2 m=10
